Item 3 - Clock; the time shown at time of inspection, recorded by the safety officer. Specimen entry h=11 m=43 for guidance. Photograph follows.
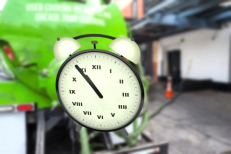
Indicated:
h=10 m=54
